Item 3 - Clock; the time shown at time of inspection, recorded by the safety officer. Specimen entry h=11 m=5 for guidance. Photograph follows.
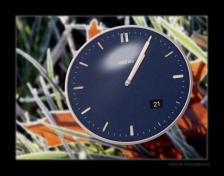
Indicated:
h=1 m=5
